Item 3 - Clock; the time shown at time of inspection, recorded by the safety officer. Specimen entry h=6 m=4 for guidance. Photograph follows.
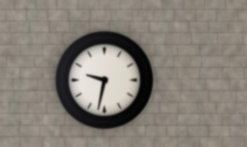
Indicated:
h=9 m=32
